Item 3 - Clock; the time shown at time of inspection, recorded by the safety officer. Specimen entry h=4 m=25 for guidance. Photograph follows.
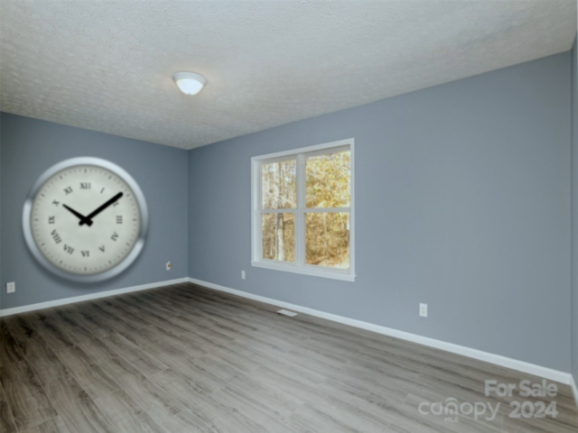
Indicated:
h=10 m=9
